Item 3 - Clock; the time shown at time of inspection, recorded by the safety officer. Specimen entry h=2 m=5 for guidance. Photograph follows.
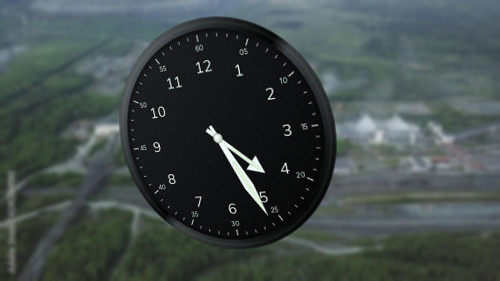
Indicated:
h=4 m=26
